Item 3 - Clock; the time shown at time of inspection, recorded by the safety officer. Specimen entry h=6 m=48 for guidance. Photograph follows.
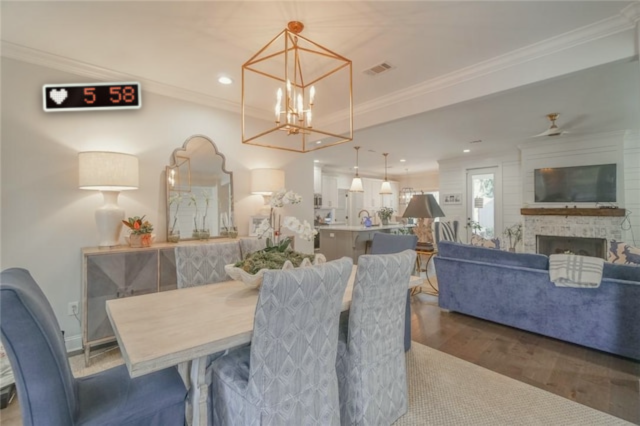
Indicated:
h=5 m=58
